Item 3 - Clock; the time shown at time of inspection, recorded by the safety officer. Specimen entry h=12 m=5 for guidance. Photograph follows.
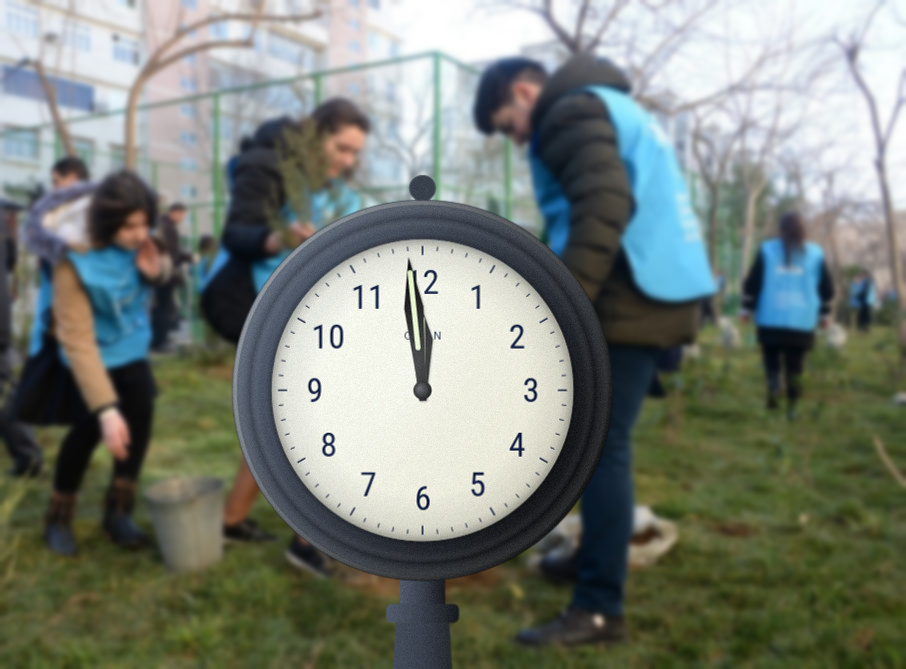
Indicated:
h=11 m=59
